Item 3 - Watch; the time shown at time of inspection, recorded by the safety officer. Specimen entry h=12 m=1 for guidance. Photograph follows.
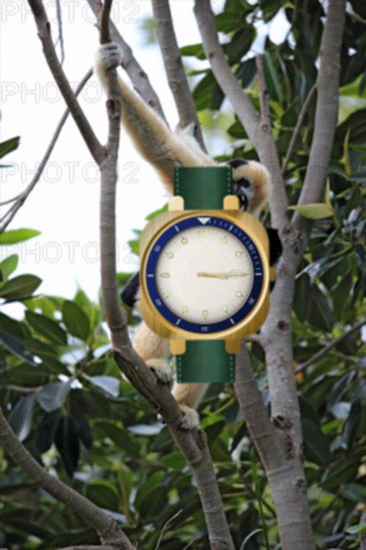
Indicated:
h=3 m=15
